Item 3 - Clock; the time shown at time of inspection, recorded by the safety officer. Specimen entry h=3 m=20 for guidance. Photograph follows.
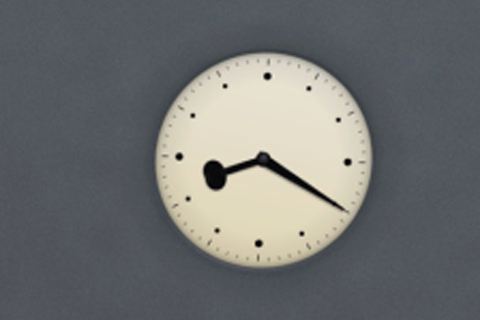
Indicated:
h=8 m=20
